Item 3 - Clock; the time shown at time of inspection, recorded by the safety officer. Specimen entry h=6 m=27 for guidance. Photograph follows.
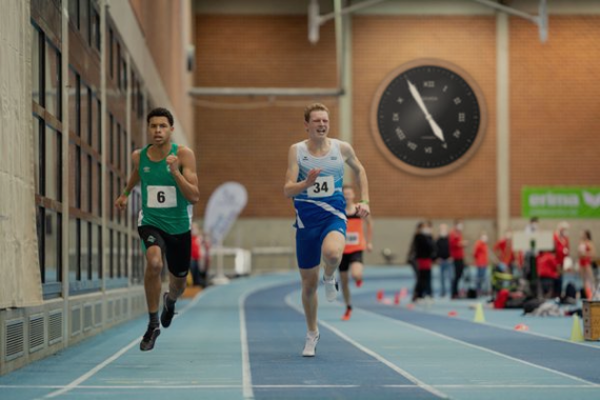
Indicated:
h=4 m=55
